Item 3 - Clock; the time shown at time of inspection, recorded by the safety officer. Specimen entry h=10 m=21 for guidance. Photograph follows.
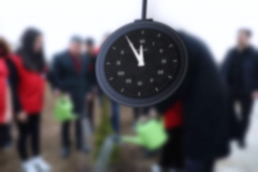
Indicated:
h=11 m=55
